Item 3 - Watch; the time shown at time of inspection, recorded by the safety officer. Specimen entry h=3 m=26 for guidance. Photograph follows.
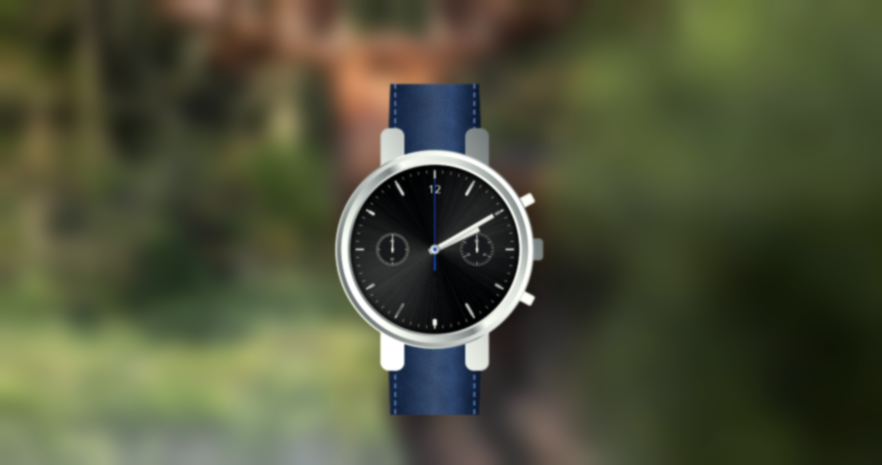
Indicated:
h=2 m=10
